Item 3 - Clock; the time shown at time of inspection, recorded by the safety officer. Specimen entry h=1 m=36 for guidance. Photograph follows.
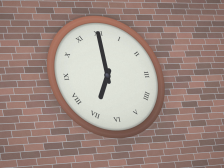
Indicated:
h=7 m=0
